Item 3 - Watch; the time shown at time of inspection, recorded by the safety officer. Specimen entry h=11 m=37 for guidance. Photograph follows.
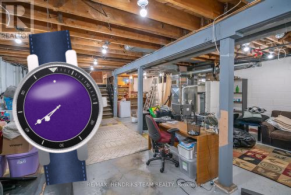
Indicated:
h=7 m=40
